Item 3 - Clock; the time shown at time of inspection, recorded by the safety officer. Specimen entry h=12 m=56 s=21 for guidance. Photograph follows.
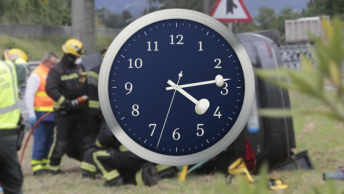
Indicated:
h=4 m=13 s=33
